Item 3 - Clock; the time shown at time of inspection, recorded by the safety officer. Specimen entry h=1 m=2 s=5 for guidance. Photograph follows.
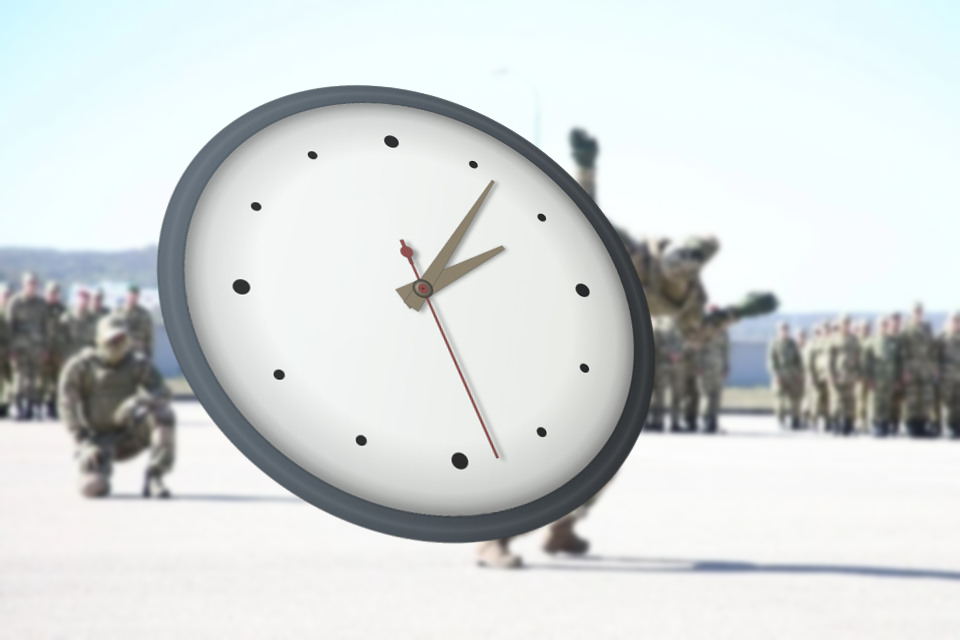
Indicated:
h=2 m=6 s=28
